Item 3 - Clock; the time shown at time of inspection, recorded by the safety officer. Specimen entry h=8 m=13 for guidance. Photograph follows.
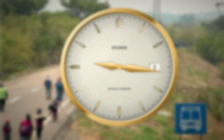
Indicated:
h=9 m=16
